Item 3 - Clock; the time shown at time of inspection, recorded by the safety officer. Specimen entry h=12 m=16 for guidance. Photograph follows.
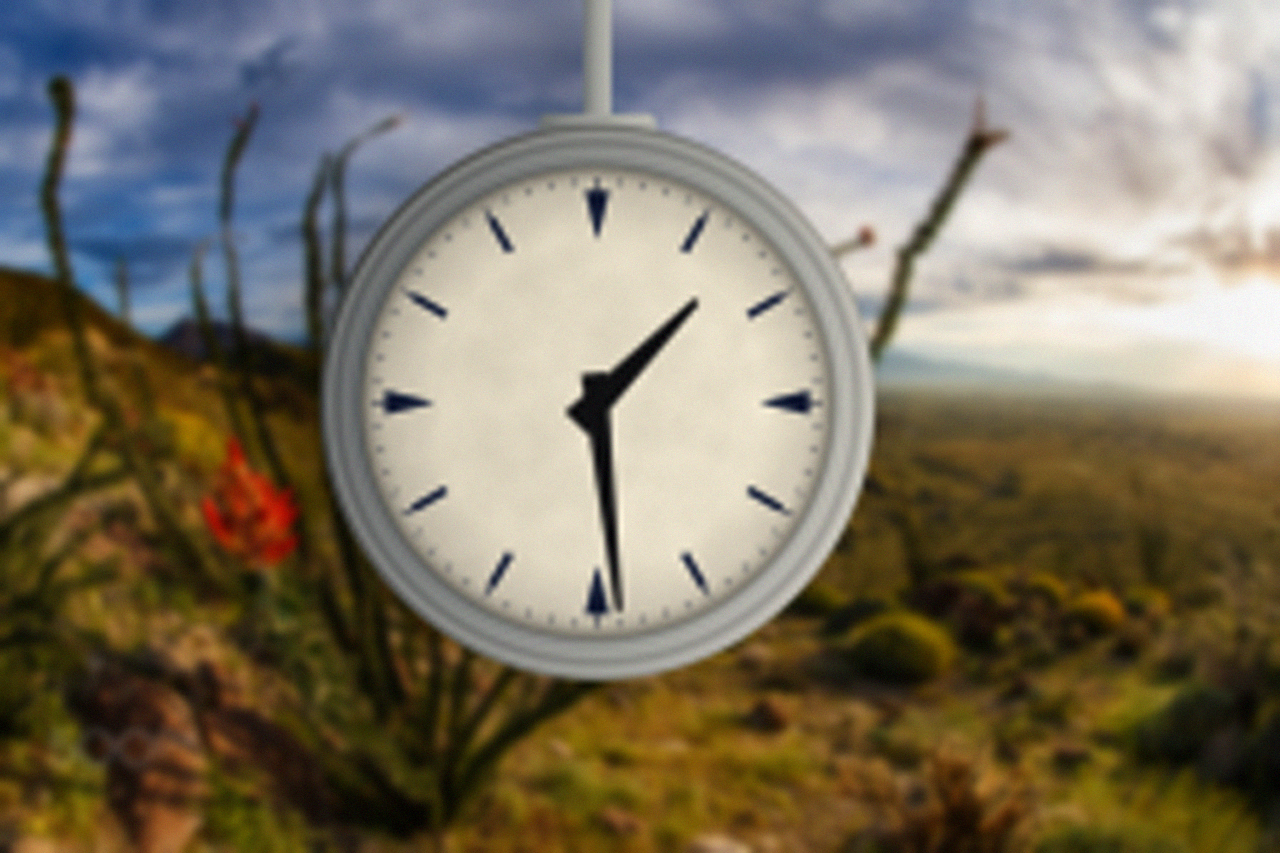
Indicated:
h=1 m=29
